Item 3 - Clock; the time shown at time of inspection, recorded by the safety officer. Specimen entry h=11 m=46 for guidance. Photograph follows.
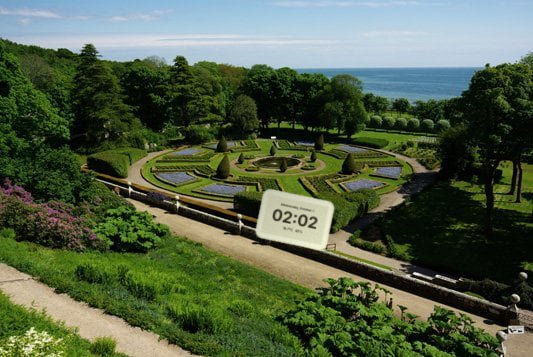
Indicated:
h=2 m=2
